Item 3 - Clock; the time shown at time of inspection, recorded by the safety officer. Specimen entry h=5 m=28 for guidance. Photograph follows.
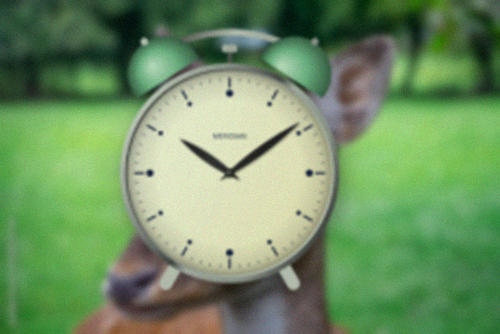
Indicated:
h=10 m=9
